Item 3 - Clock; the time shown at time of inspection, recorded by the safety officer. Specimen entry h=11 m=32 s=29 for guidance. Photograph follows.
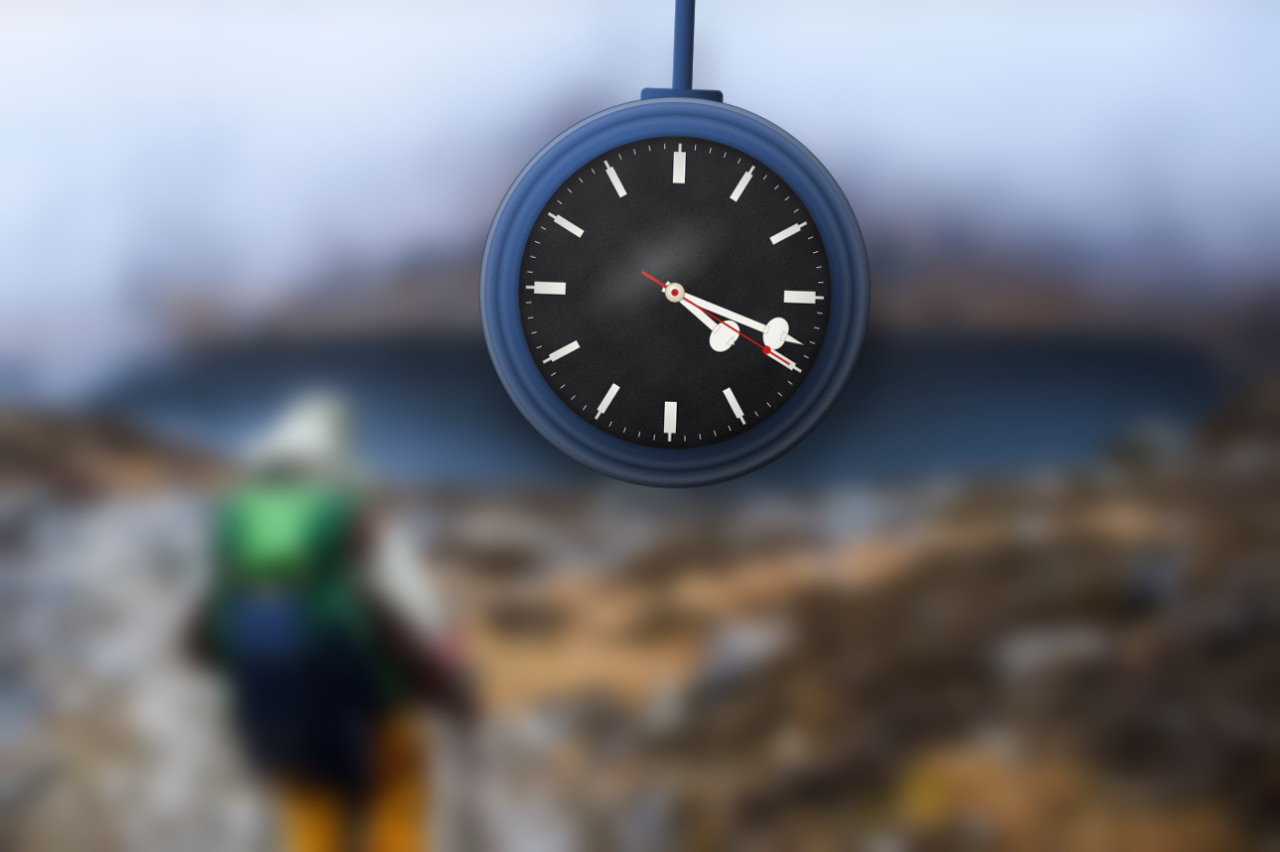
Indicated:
h=4 m=18 s=20
